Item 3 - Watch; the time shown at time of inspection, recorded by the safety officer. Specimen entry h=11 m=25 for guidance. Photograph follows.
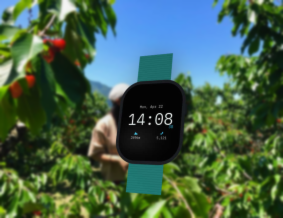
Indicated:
h=14 m=8
